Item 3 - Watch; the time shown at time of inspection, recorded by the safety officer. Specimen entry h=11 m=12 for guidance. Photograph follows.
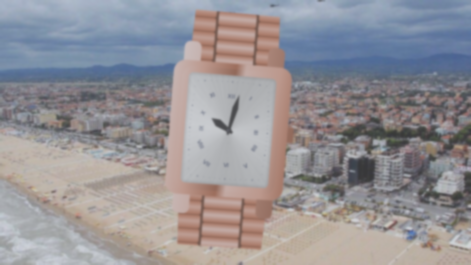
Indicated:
h=10 m=2
